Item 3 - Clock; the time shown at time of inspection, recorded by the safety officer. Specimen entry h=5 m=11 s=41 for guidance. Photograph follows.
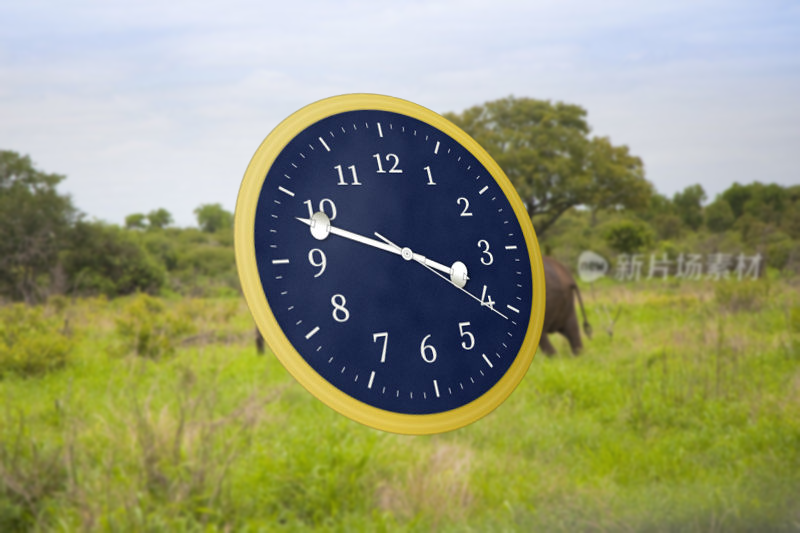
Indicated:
h=3 m=48 s=21
